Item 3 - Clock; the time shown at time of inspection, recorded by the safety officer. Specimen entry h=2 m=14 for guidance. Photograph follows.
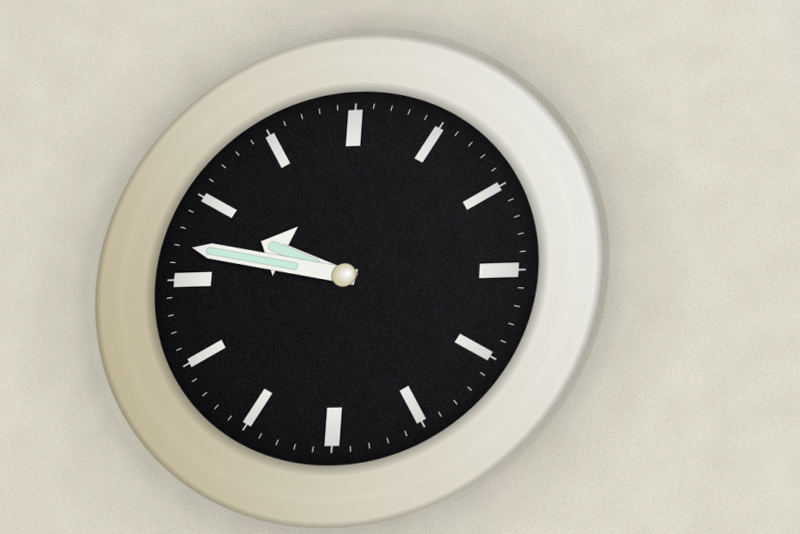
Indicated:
h=9 m=47
